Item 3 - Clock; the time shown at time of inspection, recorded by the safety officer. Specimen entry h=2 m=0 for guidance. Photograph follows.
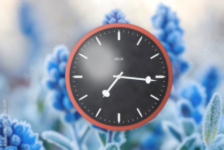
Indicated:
h=7 m=16
